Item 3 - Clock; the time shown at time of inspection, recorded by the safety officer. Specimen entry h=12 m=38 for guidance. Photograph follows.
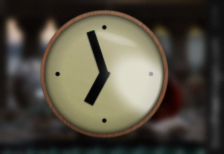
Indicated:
h=6 m=57
